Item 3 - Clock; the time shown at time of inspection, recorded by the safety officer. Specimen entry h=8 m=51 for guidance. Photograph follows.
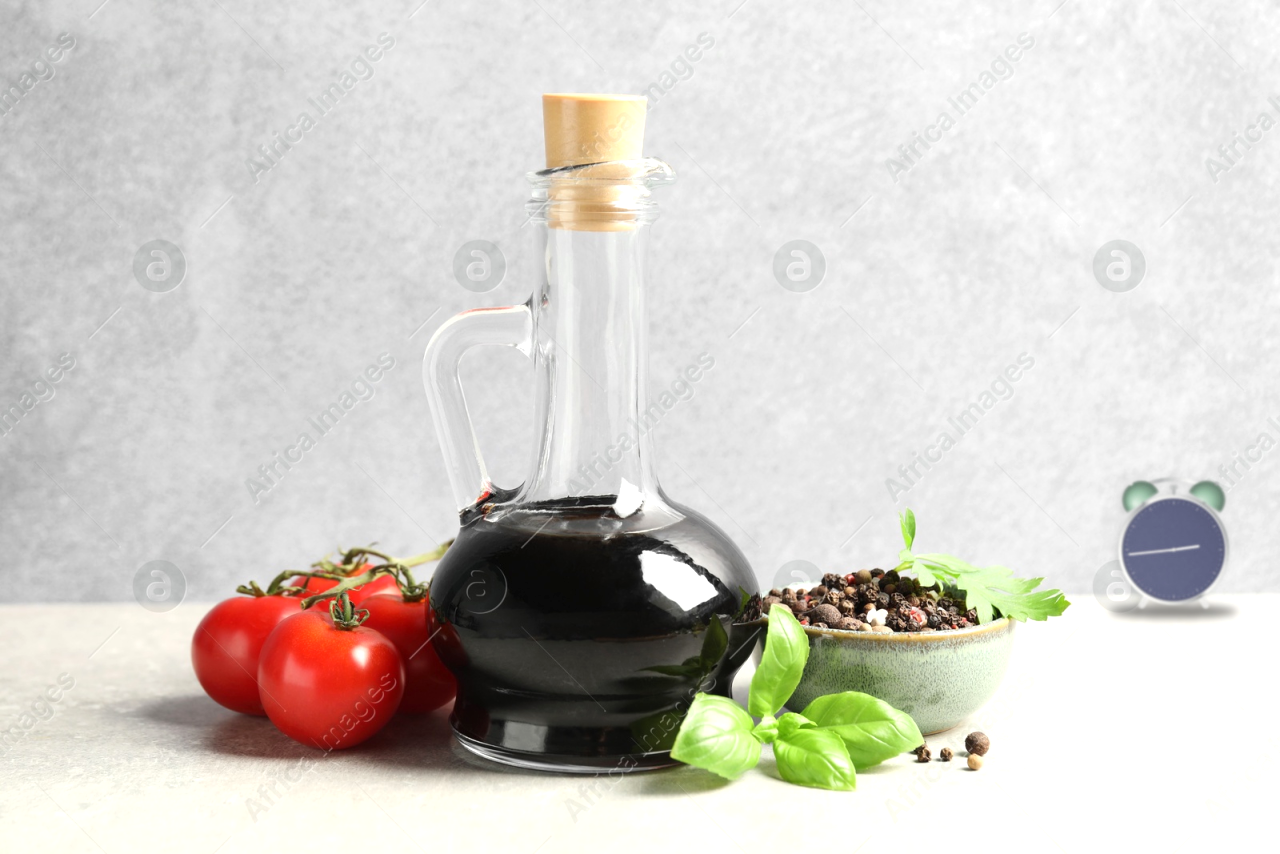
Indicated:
h=2 m=44
